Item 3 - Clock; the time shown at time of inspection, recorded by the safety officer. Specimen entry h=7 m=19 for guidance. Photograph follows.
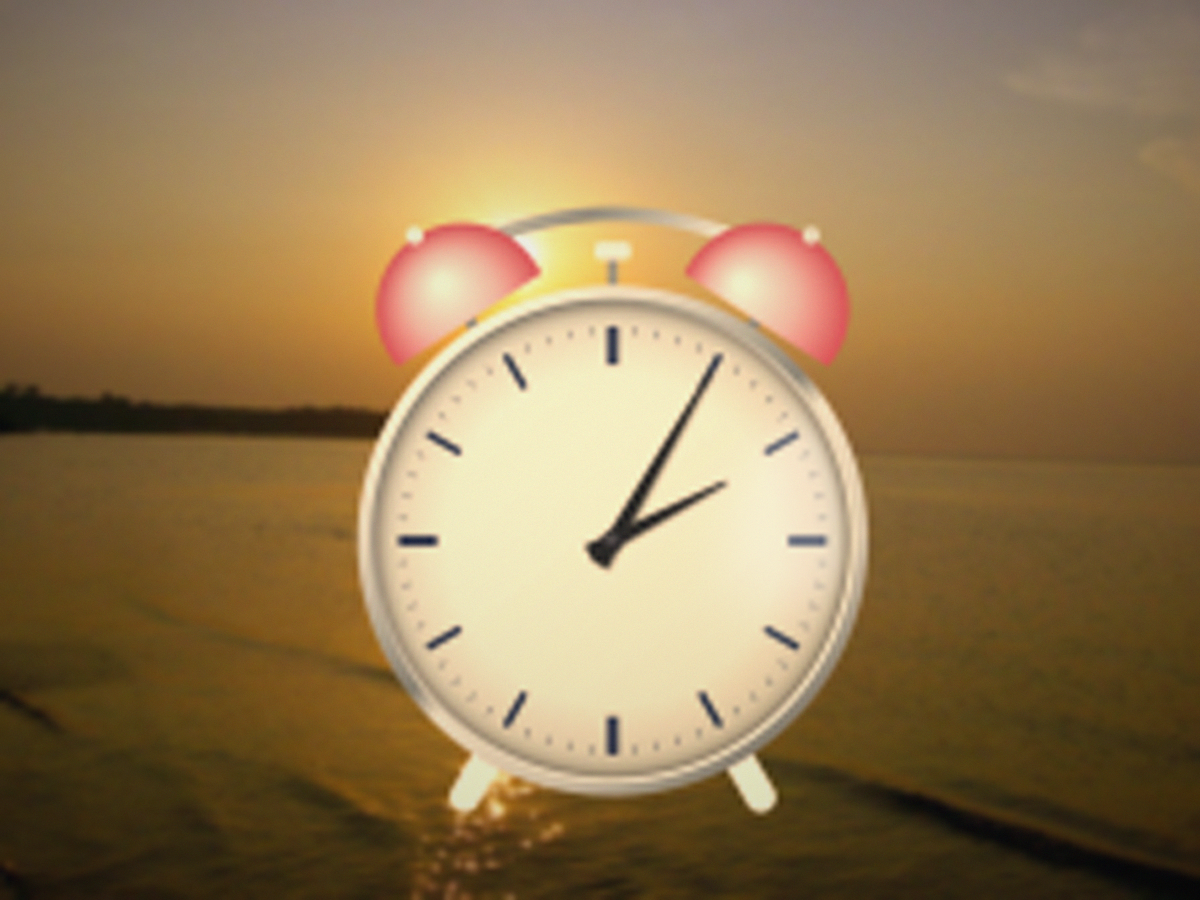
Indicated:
h=2 m=5
